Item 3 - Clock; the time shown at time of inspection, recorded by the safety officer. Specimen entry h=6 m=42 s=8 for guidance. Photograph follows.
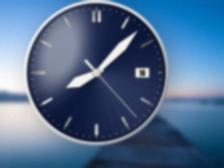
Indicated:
h=8 m=7 s=23
